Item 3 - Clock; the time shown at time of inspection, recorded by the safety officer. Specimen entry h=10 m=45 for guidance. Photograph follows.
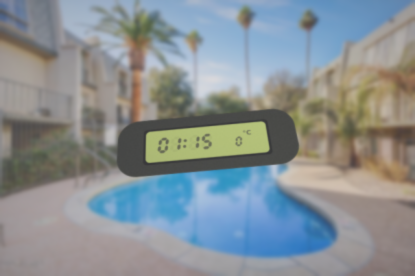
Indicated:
h=1 m=15
